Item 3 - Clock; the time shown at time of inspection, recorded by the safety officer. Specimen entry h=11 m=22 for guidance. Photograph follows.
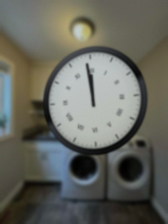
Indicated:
h=11 m=59
